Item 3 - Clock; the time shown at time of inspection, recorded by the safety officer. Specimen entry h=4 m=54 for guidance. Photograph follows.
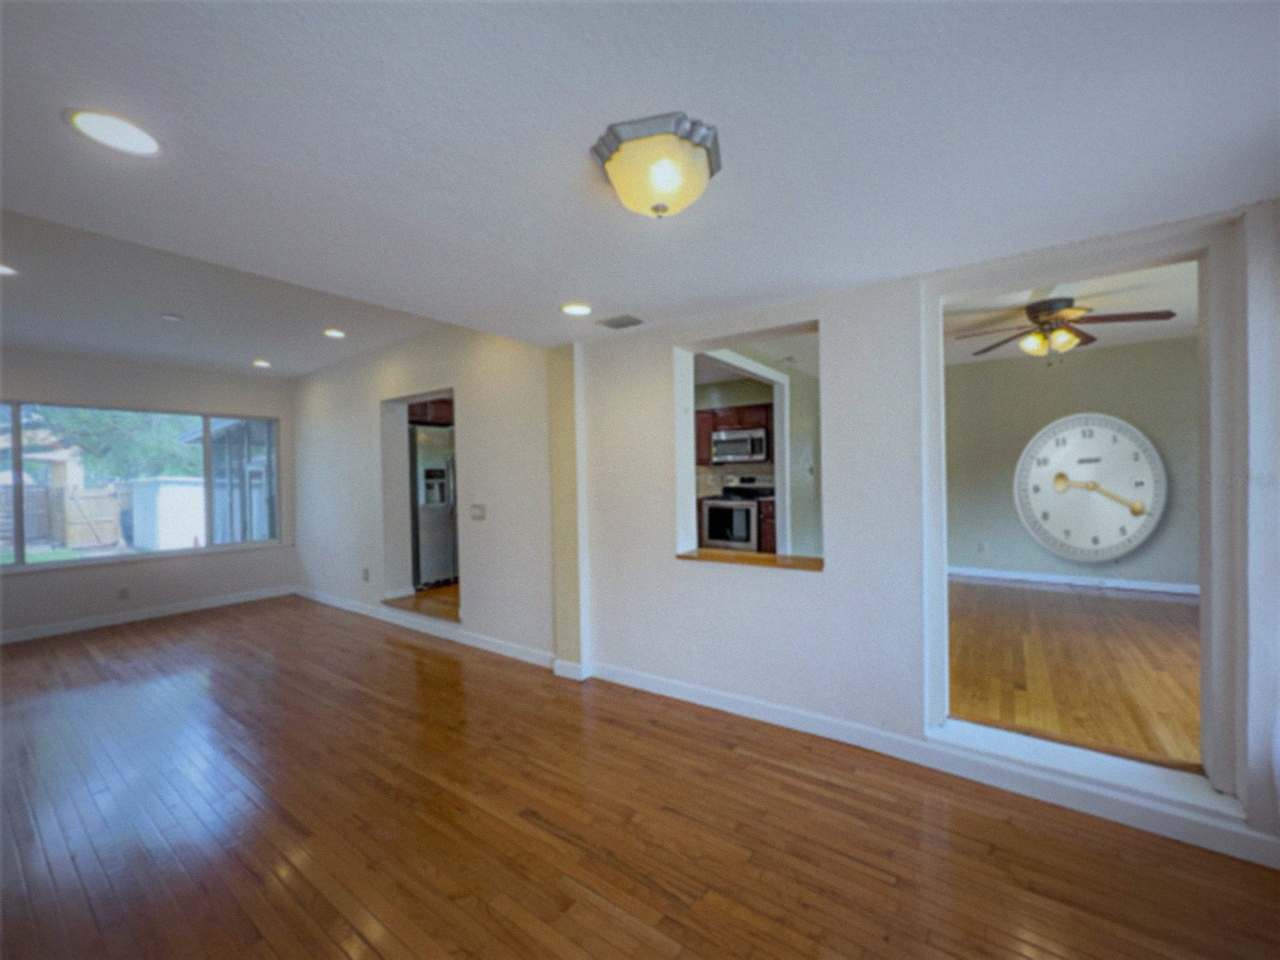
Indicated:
h=9 m=20
